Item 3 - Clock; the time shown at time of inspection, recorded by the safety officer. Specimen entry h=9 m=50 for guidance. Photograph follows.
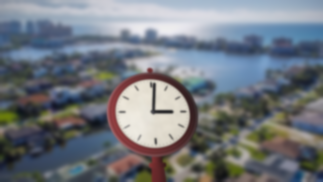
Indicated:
h=3 m=1
